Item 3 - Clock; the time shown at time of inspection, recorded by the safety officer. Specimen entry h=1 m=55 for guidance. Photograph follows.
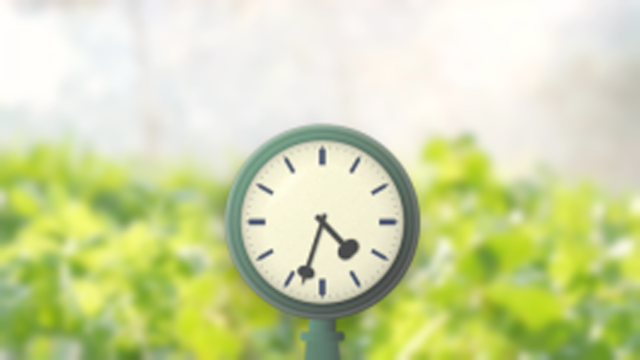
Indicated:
h=4 m=33
